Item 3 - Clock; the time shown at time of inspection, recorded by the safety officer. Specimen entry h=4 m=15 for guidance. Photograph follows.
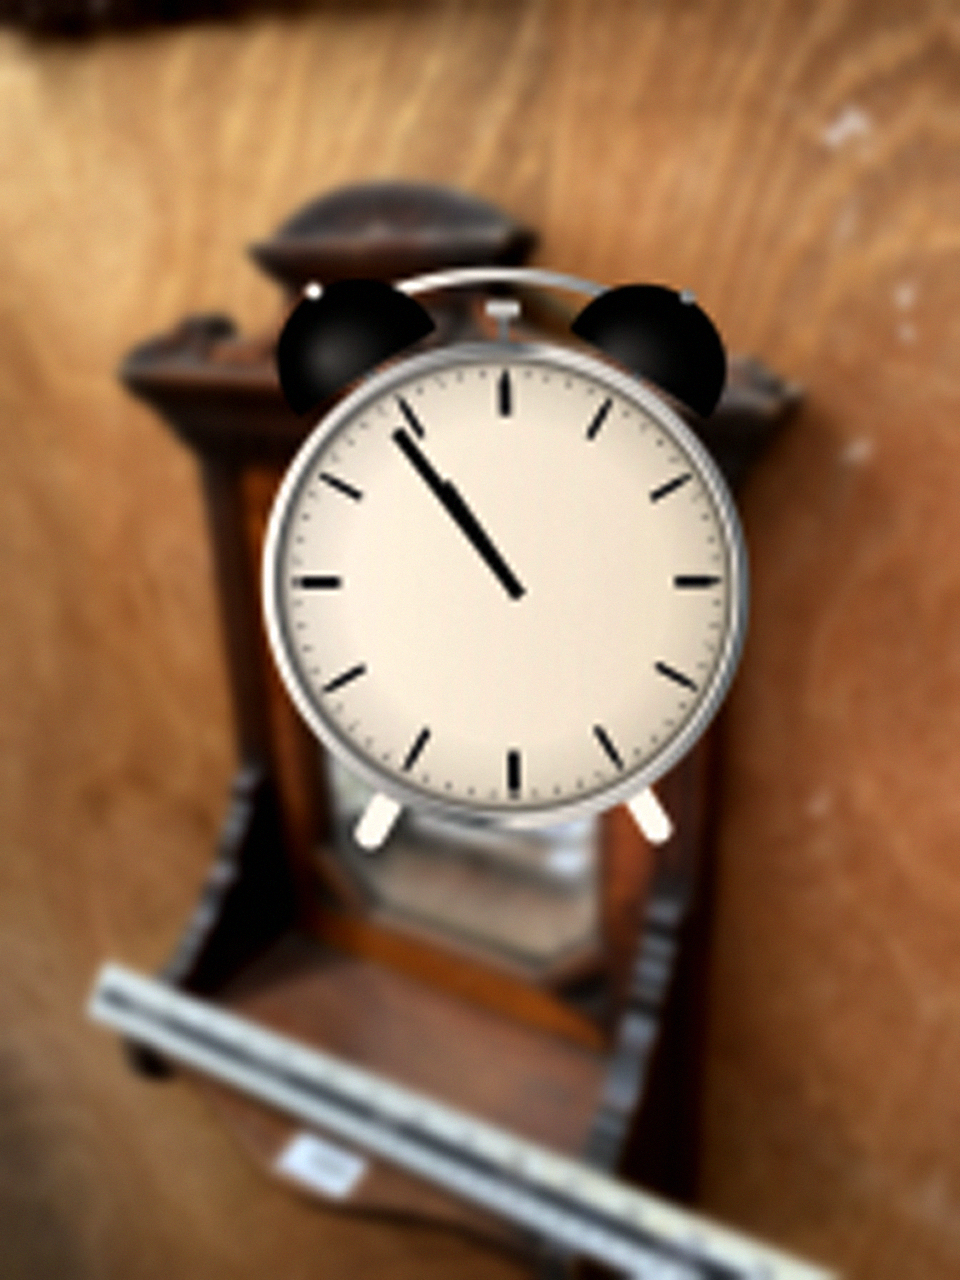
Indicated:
h=10 m=54
